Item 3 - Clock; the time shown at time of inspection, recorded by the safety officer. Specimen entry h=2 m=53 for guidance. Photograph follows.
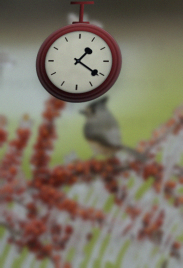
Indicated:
h=1 m=21
